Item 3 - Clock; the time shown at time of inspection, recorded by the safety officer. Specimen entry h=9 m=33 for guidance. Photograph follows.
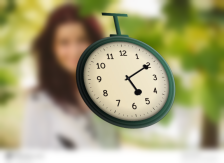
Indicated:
h=5 m=10
